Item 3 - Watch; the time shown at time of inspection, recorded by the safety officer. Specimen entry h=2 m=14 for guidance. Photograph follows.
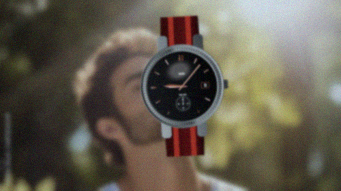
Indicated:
h=9 m=7
